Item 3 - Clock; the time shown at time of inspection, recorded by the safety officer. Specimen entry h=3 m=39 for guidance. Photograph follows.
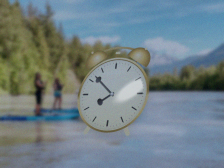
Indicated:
h=7 m=52
